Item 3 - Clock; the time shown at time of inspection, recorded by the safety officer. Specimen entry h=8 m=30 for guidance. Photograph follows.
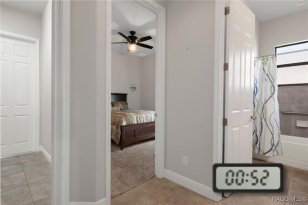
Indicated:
h=0 m=52
